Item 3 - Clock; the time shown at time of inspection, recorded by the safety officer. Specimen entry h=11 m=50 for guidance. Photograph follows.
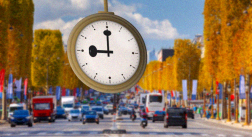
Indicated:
h=9 m=0
